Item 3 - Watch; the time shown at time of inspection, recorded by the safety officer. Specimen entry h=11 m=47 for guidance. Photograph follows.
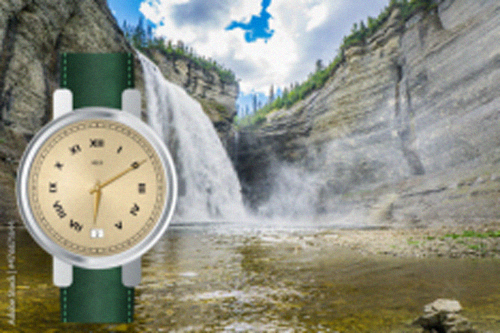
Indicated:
h=6 m=10
